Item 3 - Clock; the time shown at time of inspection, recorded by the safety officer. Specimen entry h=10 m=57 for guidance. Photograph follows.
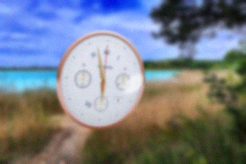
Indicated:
h=5 m=57
